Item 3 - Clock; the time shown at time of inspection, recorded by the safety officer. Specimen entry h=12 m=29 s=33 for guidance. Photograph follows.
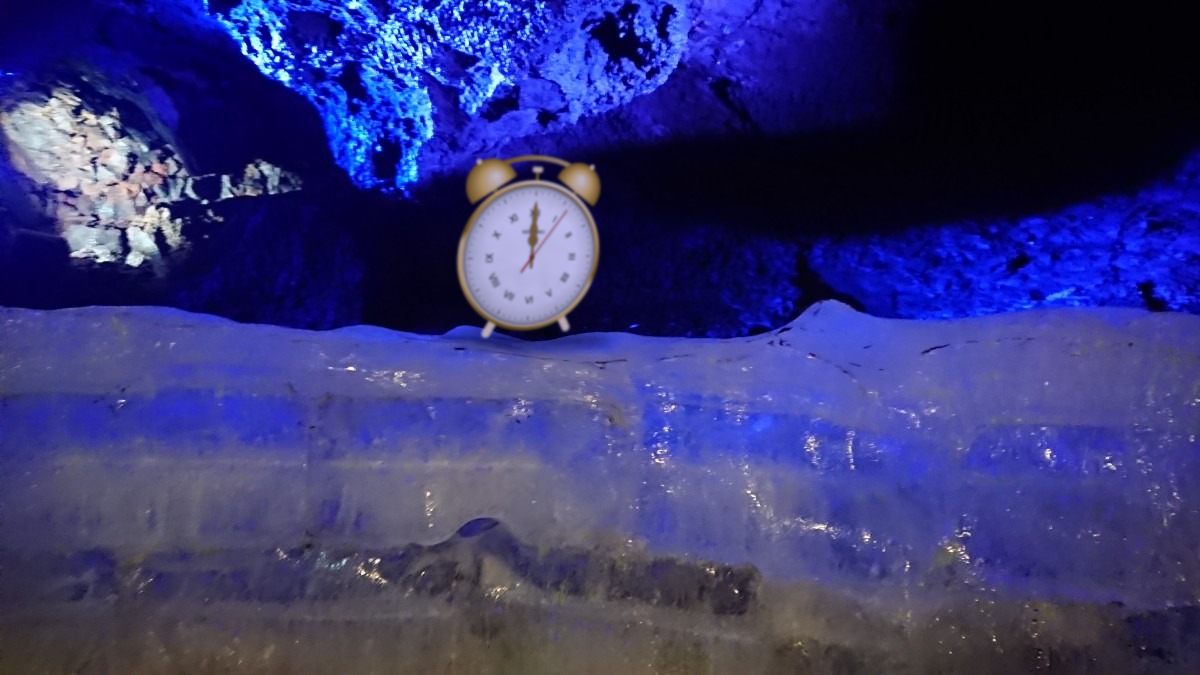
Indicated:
h=12 m=0 s=6
